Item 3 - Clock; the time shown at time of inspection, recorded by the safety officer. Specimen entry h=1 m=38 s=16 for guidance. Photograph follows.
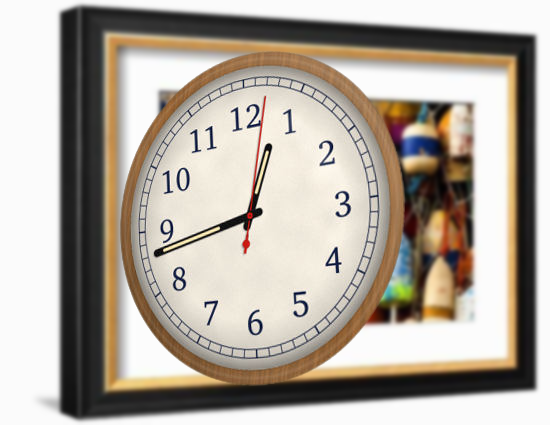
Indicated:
h=12 m=43 s=2
